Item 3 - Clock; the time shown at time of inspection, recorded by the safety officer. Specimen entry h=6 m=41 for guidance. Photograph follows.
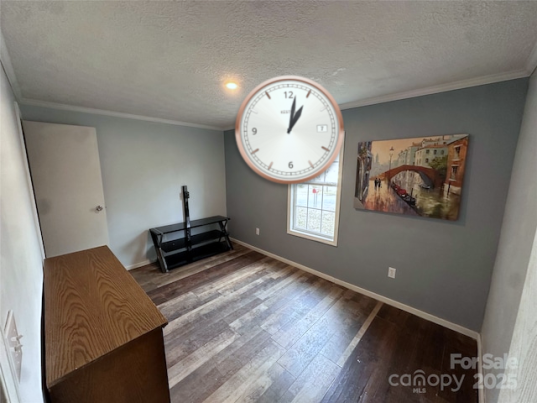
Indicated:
h=1 m=2
